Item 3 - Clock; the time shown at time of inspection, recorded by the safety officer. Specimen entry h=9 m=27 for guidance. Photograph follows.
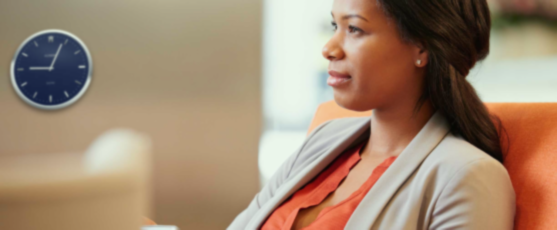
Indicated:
h=9 m=4
